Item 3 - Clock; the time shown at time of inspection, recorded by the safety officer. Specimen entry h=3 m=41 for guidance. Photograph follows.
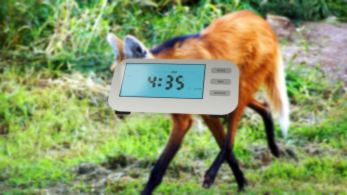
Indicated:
h=4 m=35
